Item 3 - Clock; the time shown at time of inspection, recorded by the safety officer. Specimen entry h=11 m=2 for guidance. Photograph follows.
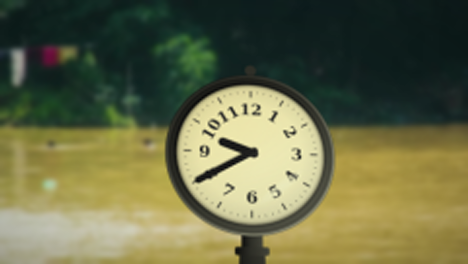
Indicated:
h=9 m=40
